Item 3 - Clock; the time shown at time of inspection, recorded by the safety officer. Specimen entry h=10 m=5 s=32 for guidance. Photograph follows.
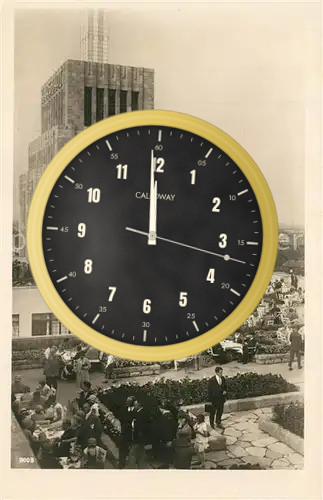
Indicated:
h=11 m=59 s=17
